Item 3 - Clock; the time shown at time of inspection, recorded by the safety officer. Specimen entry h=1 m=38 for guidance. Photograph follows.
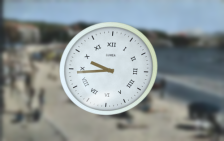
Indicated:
h=9 m=44
